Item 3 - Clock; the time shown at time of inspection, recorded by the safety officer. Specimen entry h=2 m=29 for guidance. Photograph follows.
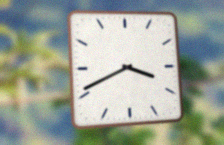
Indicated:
h=3 m=41
